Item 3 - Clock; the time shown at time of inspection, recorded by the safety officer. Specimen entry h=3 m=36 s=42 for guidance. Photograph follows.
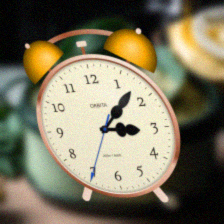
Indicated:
h=3 m=7 s=35
